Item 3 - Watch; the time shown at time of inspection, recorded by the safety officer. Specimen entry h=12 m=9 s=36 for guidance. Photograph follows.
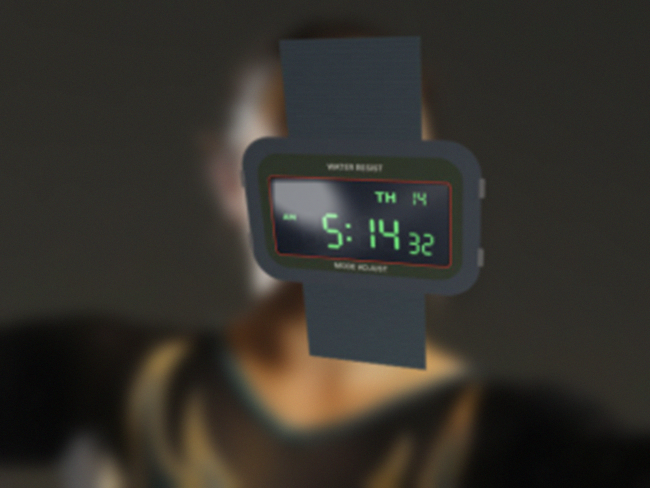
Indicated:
h=5 m=14 s=32
